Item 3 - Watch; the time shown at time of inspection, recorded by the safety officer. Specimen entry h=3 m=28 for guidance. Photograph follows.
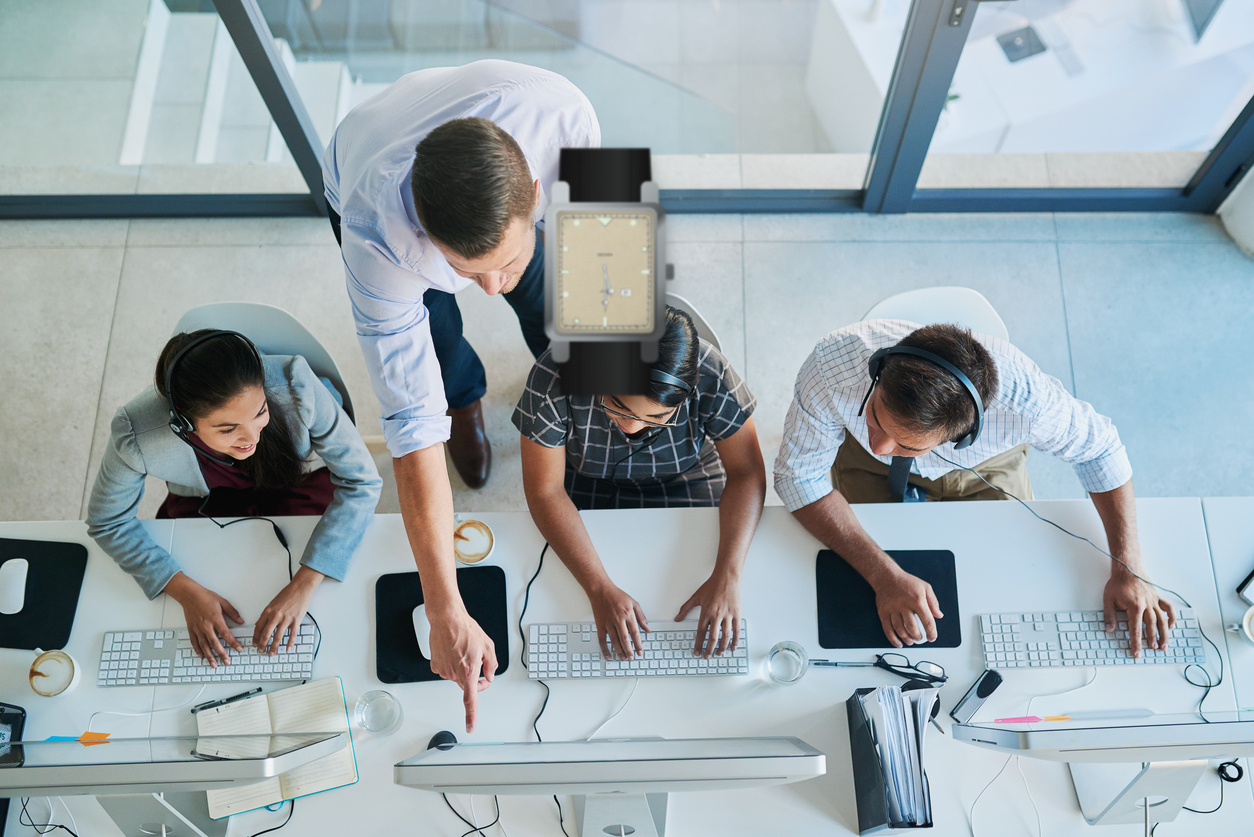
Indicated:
h=5 m=30
